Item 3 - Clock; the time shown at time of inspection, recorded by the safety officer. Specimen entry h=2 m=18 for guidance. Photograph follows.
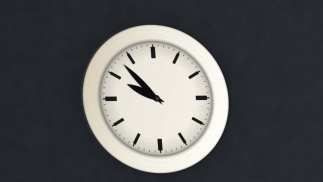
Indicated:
h=9 m=53
